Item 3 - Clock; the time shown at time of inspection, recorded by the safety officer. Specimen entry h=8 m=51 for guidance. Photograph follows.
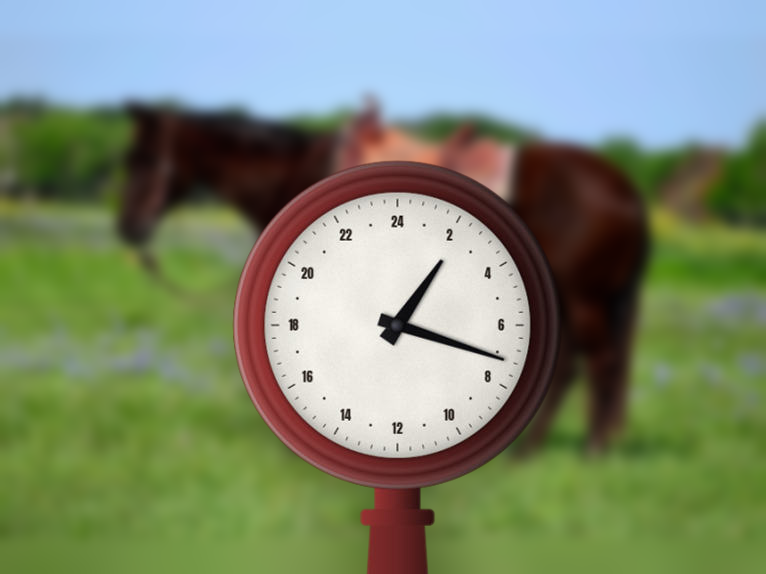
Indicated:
h=2 m=18
